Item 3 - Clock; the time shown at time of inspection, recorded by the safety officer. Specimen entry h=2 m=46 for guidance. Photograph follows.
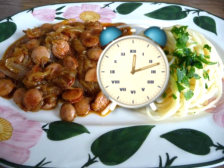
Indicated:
h=12 m=12
